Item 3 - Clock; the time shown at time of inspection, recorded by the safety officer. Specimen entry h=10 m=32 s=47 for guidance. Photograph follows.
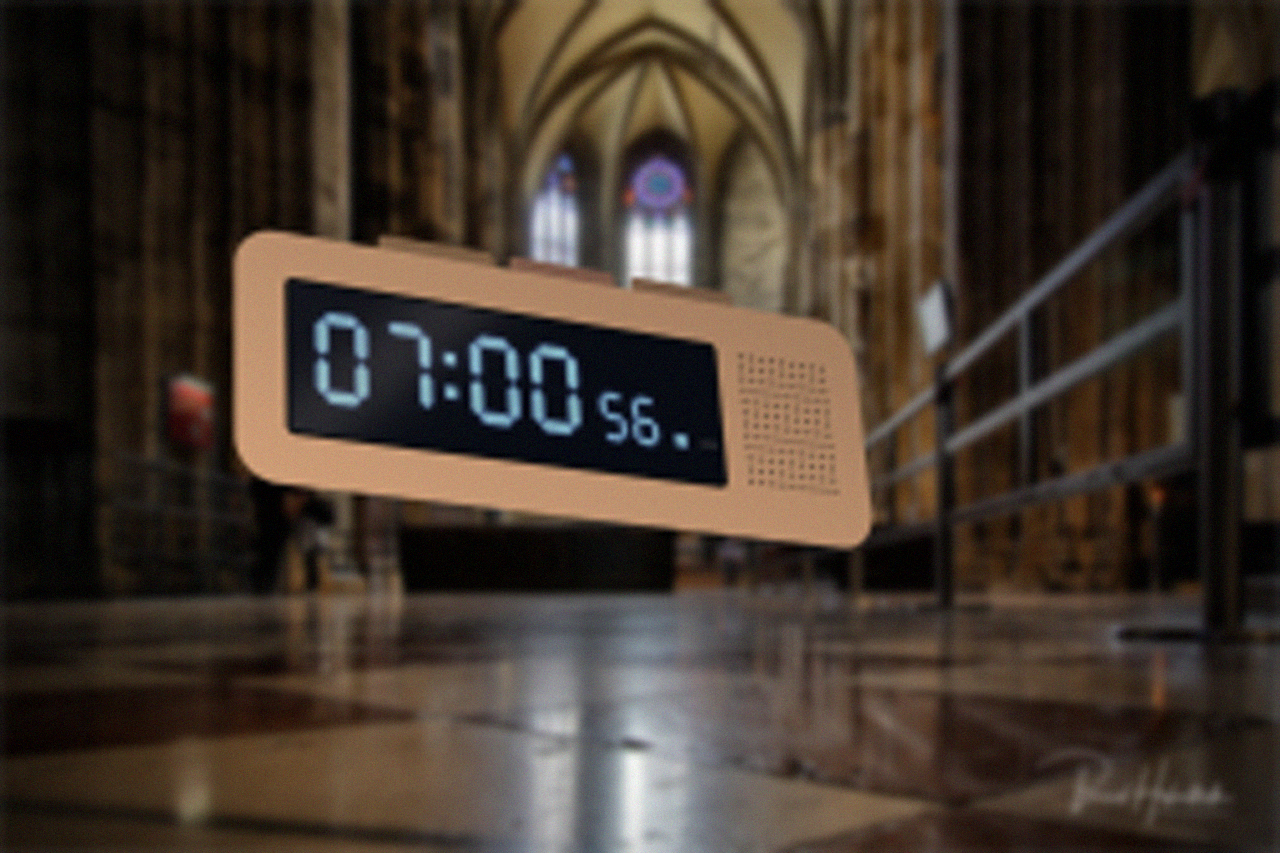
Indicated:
h=7 m=0 s=56
